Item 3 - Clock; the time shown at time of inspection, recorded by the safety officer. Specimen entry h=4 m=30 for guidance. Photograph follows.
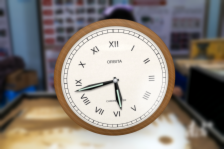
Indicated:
h=5 m=43
